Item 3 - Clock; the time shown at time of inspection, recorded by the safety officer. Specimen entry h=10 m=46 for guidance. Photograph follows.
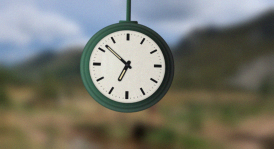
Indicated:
h=6 m=52
